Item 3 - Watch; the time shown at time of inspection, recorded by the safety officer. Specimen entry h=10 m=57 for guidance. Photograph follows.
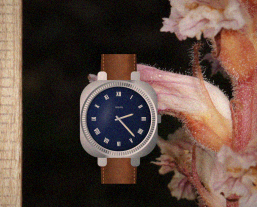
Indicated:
h=2 m=23
